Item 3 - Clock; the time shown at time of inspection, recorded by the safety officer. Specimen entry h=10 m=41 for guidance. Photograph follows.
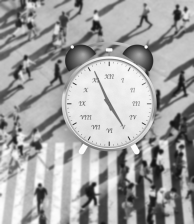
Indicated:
h=4 m=56
